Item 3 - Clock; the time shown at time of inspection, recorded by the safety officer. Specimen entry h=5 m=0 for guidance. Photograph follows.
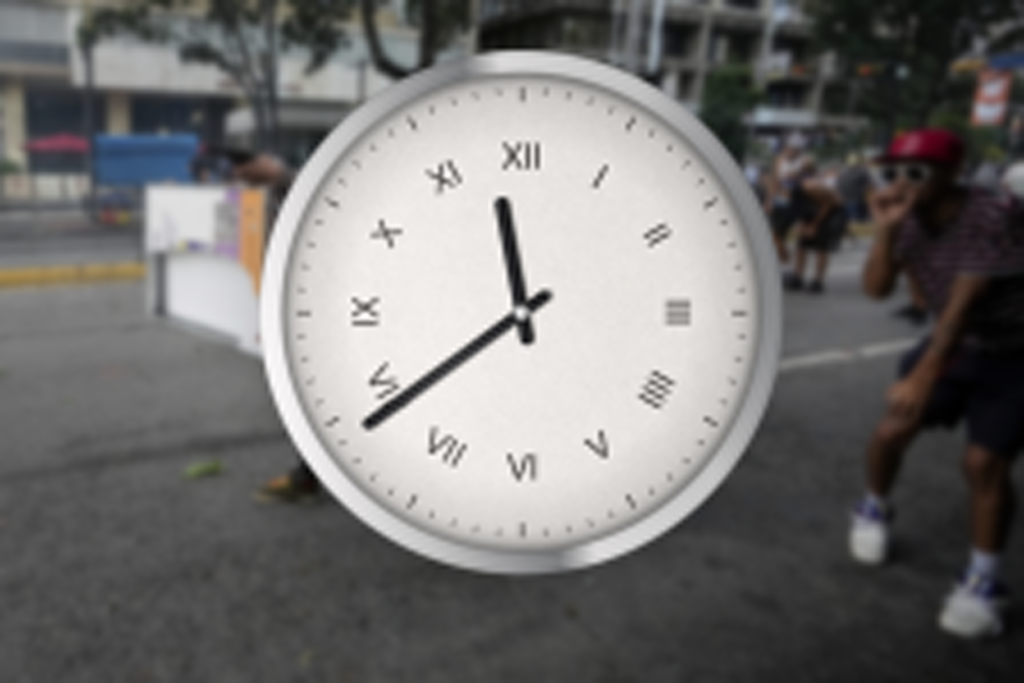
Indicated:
h=11 m=39
